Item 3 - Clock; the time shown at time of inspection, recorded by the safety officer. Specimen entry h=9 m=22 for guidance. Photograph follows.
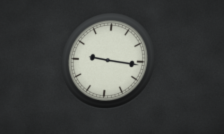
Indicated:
h=9 m=16
